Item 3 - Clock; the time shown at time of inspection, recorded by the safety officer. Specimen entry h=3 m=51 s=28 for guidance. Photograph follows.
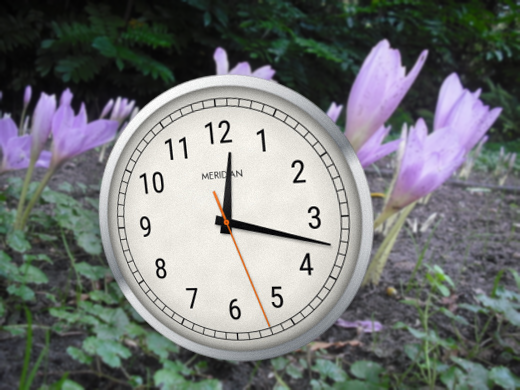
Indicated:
h=12 m=17 s=27
